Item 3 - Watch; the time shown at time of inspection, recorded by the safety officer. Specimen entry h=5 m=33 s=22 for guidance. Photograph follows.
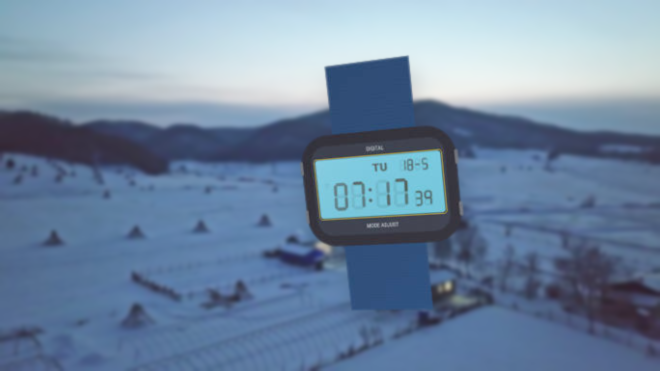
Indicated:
h=7 m=17 s=39
